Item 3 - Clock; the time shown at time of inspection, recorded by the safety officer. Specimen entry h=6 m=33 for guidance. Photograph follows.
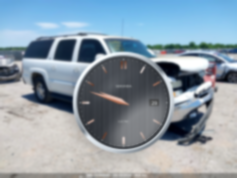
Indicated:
h=9 m=48
